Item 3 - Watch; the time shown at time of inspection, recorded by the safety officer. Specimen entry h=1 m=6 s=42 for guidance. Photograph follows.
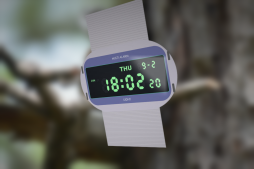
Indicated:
h=18 m=2 s=20
